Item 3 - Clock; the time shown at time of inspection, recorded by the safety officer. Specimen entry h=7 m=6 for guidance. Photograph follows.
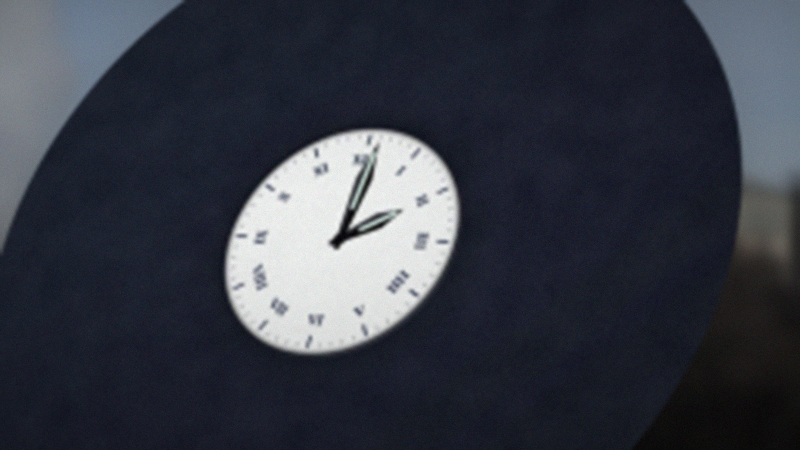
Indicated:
h=2 m=1
